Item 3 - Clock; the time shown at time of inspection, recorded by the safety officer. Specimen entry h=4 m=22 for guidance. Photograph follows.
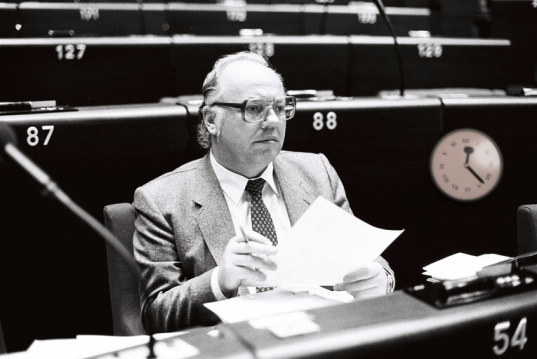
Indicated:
h=12 m=23
